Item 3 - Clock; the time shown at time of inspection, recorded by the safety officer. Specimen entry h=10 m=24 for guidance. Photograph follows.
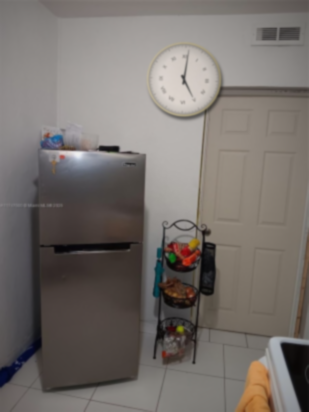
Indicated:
h=5 m=1
